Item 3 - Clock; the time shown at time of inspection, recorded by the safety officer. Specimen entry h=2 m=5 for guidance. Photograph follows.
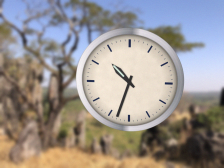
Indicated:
h=10 m=33
